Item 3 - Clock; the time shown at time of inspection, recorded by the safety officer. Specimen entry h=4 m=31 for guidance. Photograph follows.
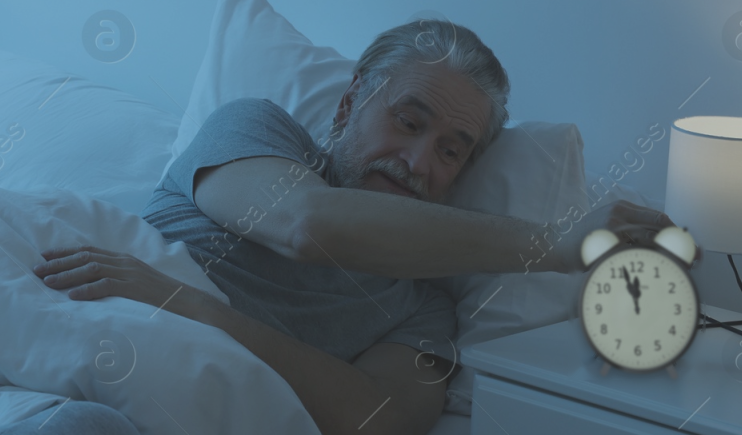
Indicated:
h=11 m=57
